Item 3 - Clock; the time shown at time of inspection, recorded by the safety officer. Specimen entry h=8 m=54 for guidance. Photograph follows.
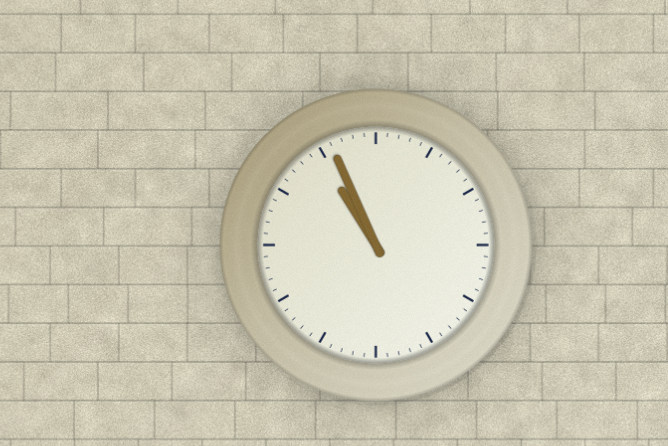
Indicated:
h=10 m=56
